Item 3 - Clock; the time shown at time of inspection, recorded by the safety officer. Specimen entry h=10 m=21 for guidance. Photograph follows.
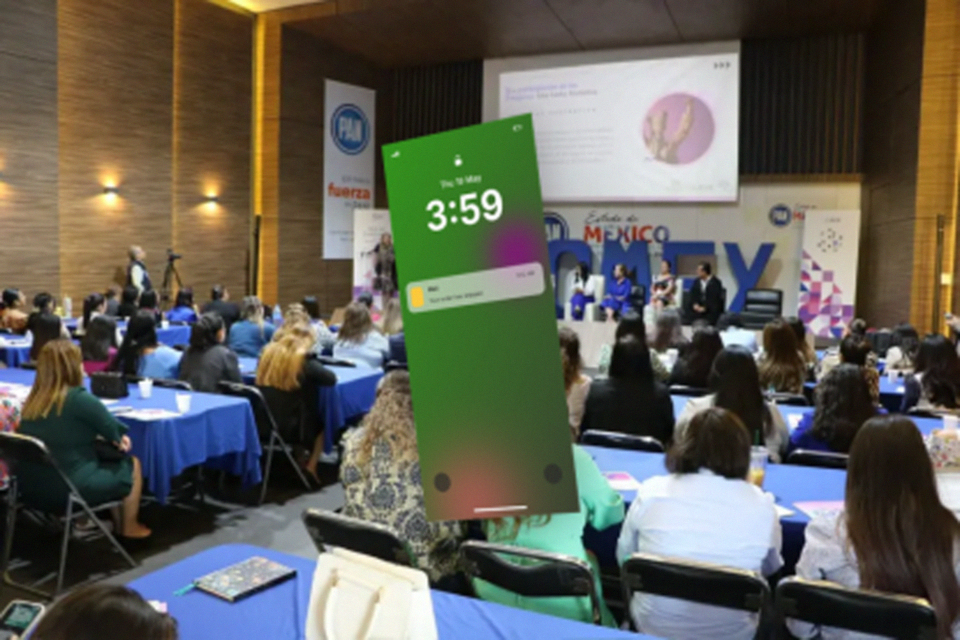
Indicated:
h=3 m=59
